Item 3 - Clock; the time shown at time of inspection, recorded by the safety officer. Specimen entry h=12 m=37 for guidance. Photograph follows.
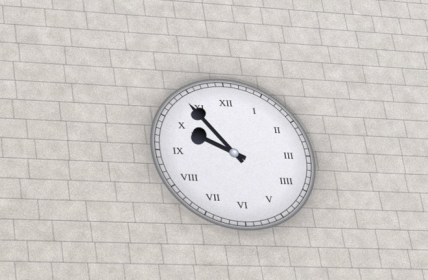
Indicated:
h=9 m=54
